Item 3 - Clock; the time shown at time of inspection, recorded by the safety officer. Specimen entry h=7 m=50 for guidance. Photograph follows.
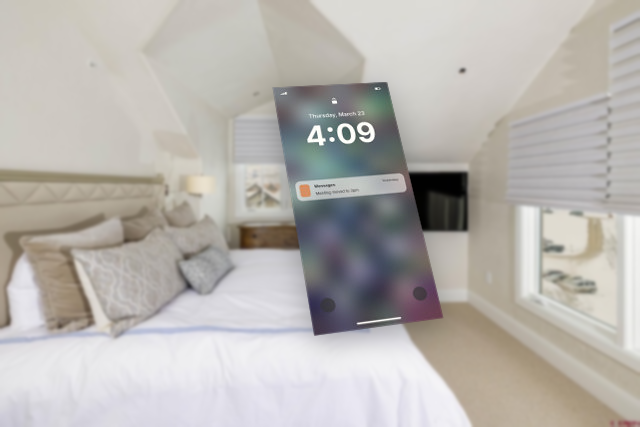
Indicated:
h=4 m=9
